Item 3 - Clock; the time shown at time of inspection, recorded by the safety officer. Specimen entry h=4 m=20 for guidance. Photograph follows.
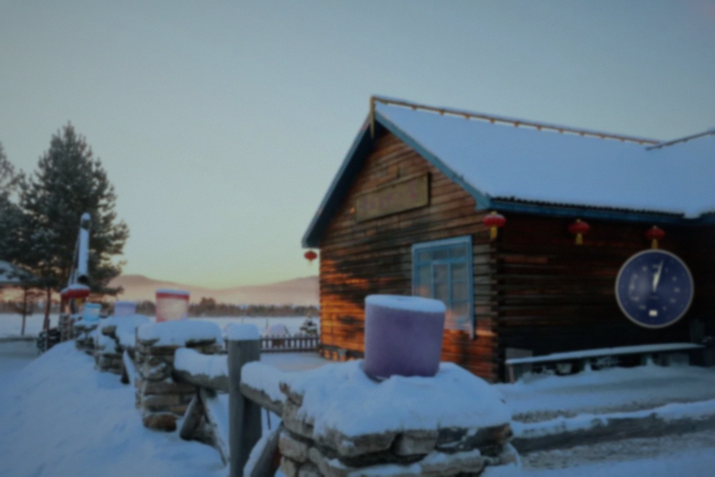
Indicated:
h=12 m=2
